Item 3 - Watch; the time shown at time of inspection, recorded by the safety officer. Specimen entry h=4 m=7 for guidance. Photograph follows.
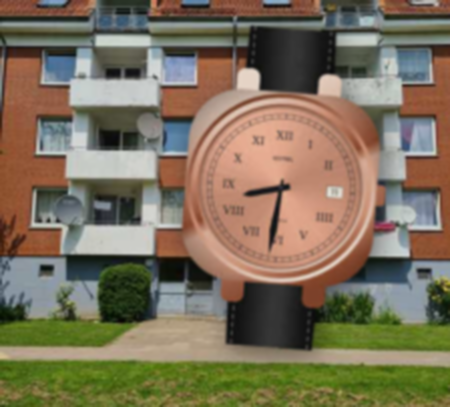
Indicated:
h=8 m=31
